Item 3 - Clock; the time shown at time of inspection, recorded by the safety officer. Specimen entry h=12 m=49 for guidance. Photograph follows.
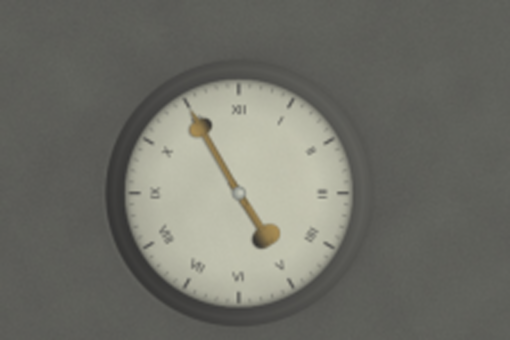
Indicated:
h=4 m=55
